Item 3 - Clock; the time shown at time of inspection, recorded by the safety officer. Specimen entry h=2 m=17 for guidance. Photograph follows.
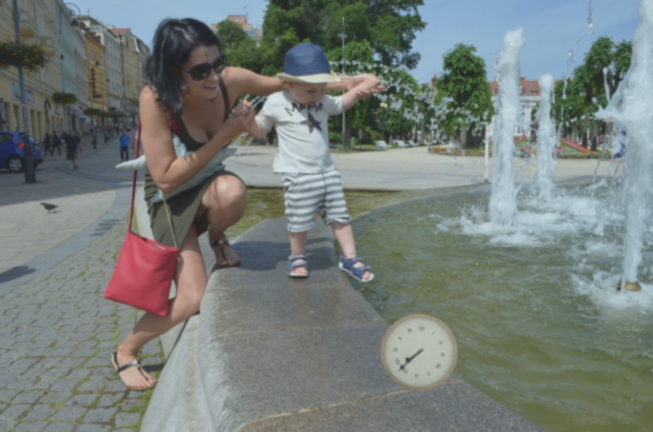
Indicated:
h=7 m=37
